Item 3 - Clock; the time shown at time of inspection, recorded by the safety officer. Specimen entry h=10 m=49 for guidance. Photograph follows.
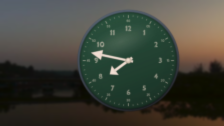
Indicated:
h=7 m=47
